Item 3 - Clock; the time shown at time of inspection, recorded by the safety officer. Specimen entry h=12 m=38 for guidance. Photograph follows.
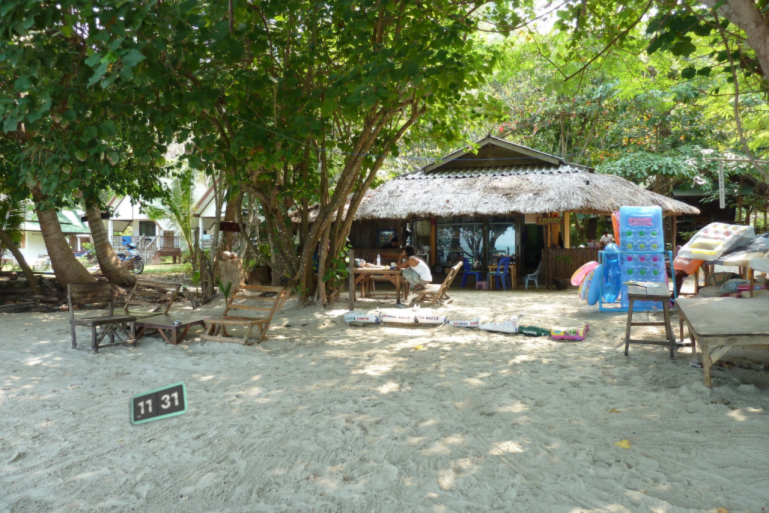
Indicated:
h=11 m=31
